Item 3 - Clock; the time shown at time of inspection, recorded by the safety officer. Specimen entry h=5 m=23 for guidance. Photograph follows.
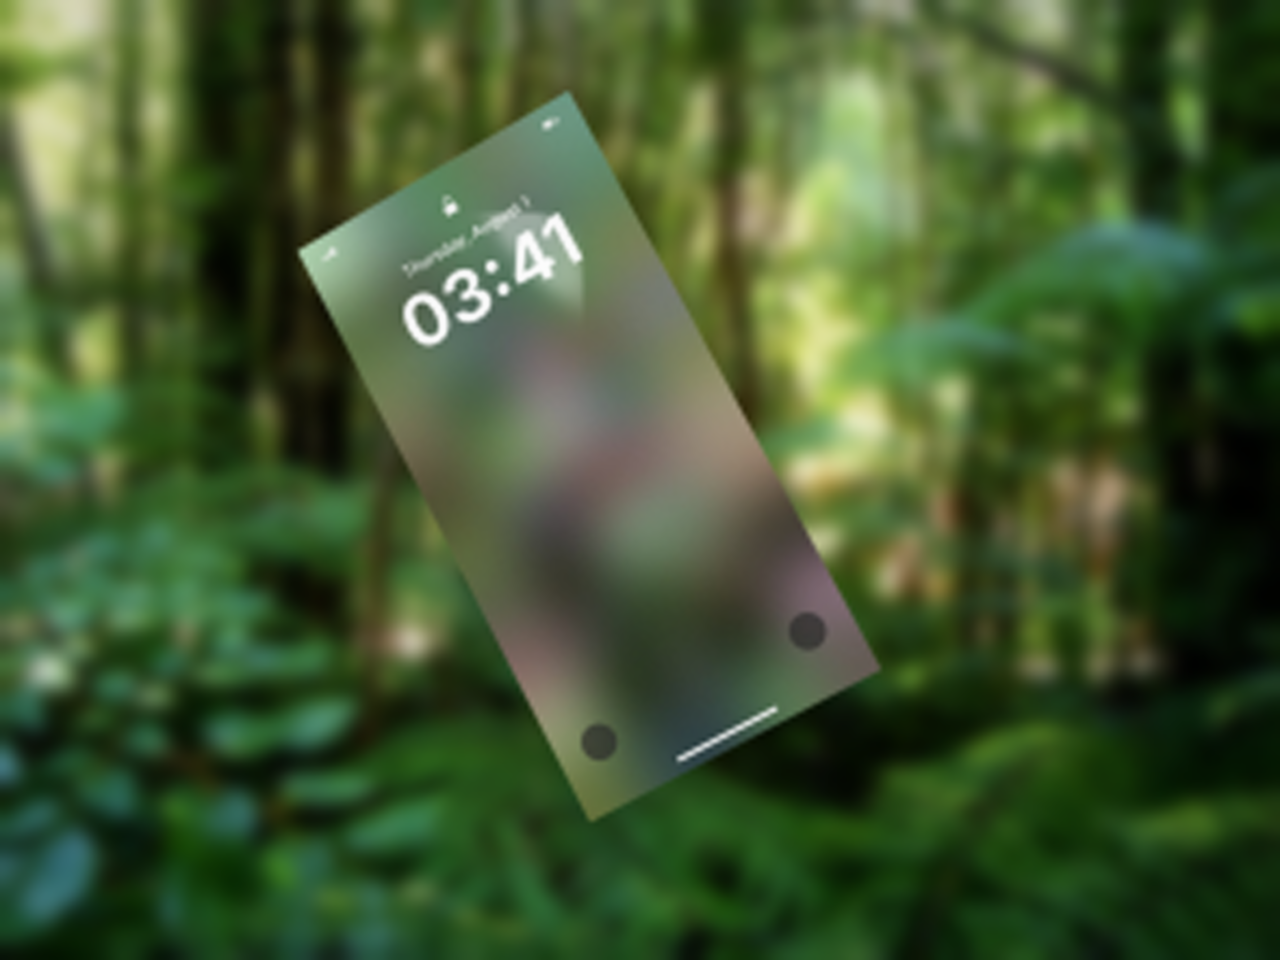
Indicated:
h=3 m=41
